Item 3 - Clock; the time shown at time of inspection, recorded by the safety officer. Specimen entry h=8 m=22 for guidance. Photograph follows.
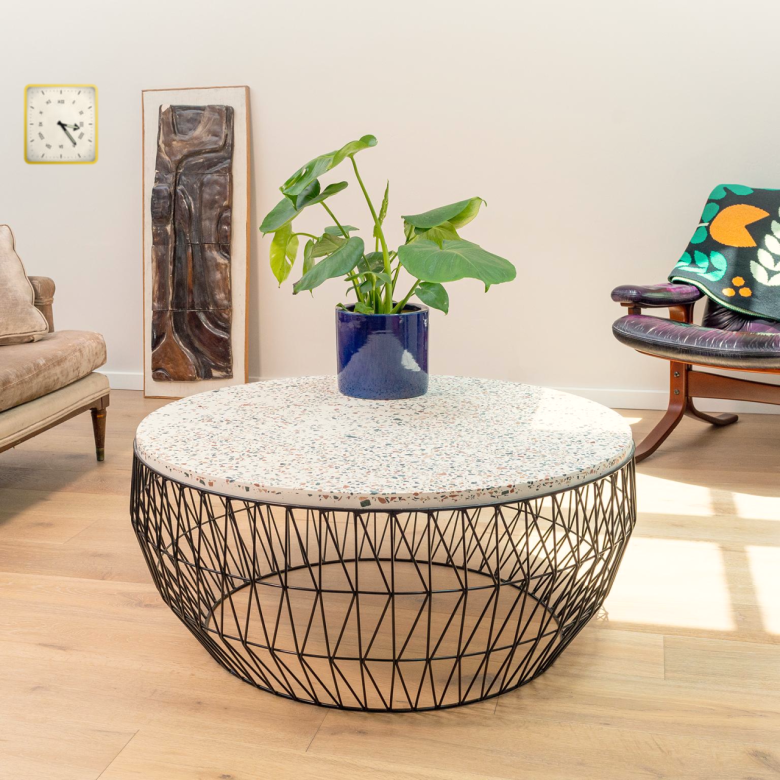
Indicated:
h=3 m=24
